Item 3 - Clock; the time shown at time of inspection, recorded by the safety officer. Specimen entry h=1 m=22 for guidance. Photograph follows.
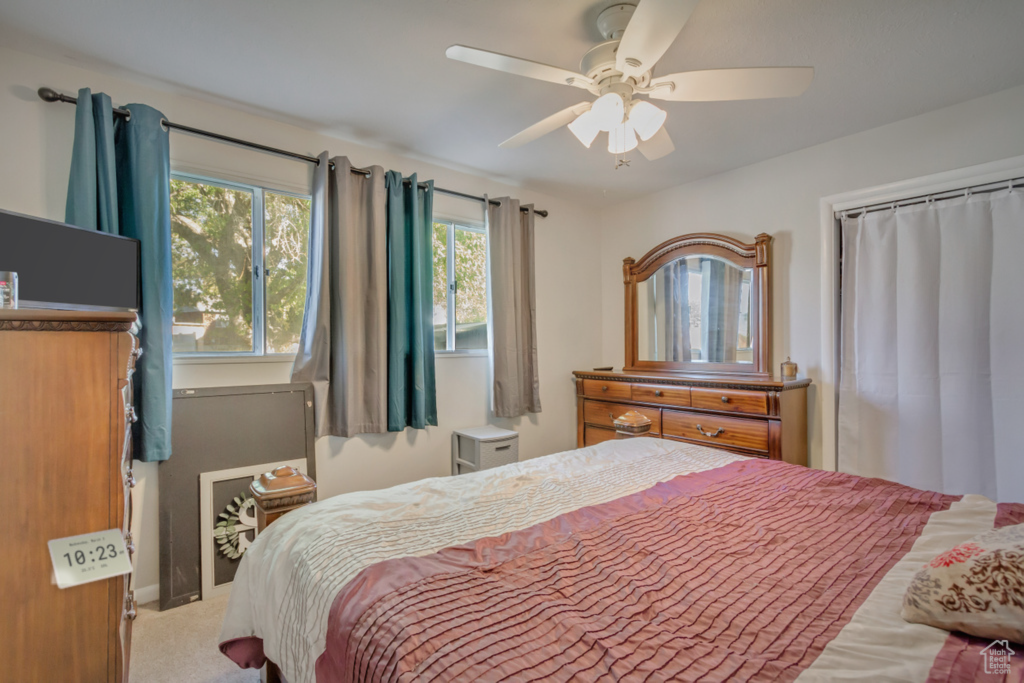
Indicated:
h=10 m=23
